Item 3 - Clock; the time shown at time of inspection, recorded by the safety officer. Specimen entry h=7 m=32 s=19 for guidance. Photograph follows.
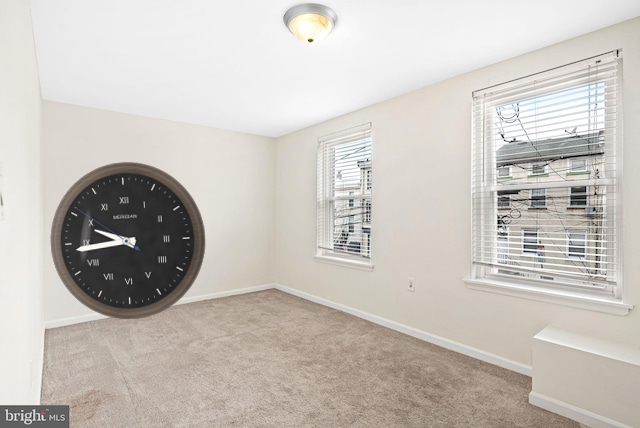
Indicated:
h=9 m=43 s=51
